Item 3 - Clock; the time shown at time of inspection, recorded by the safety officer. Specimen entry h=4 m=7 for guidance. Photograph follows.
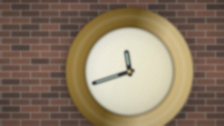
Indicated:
h=11 m=42
